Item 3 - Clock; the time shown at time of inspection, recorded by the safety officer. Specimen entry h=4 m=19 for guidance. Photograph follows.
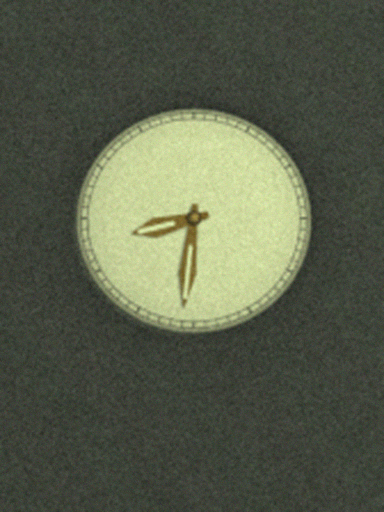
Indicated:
h=8 m=31
